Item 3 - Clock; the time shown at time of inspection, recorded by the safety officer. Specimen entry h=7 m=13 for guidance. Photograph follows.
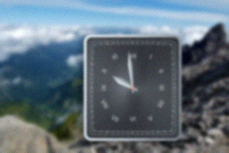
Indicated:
h=9 m=59
